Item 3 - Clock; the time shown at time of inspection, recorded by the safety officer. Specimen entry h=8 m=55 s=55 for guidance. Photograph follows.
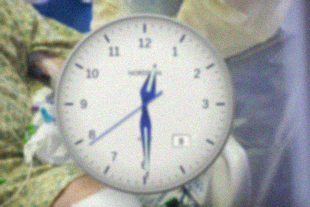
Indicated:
h=12 m=29 s=39
